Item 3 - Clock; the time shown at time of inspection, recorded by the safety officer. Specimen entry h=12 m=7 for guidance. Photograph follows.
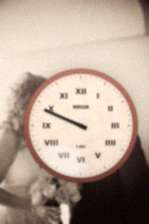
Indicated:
h=9 m=49
